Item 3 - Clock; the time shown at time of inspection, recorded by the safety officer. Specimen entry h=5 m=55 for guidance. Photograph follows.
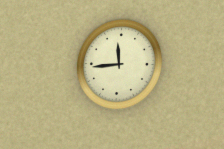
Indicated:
h=11 m=44
